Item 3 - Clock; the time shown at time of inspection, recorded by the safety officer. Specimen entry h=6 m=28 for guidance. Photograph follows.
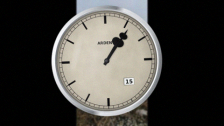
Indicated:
h=1 m=6
